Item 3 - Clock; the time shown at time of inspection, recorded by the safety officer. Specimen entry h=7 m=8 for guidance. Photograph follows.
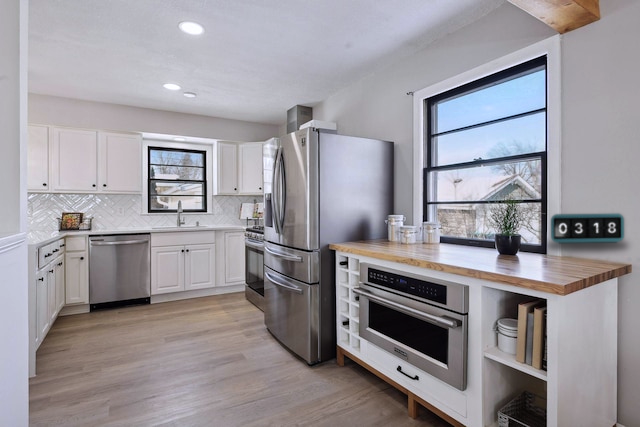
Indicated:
h=3 m=18
